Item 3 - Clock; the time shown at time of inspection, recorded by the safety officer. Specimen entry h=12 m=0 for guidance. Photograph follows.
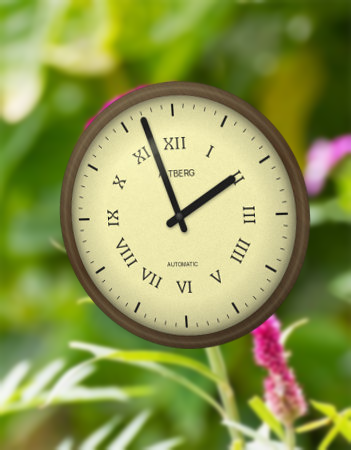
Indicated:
h=1 m=57
